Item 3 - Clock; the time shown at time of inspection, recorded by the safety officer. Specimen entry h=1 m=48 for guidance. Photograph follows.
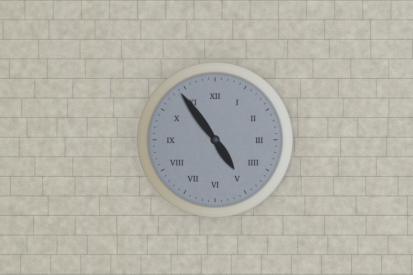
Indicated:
h=4 m=54
